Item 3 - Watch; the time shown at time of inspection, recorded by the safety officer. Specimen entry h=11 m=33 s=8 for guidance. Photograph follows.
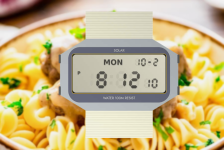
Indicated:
h=8 m=12 s=10
